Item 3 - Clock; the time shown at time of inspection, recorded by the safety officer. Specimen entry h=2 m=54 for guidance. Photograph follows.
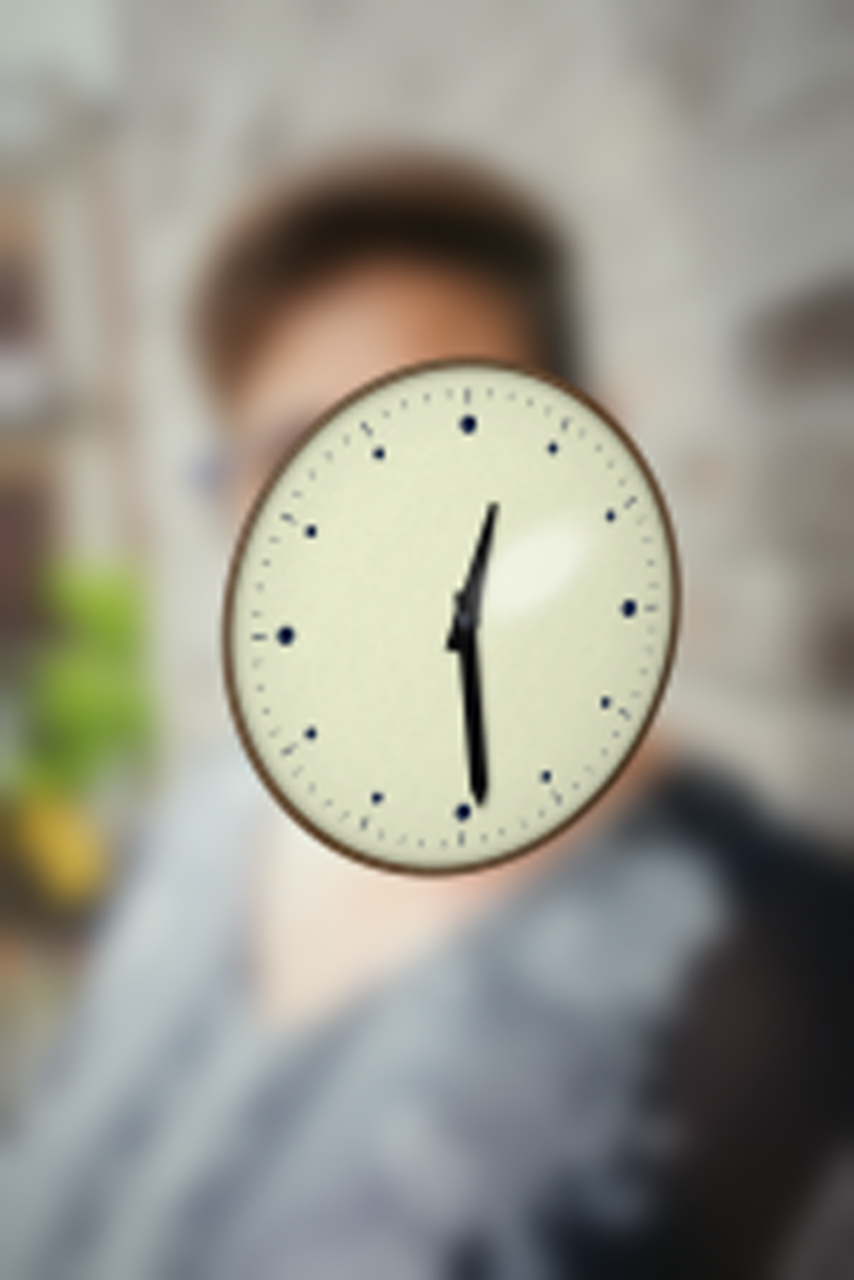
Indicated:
h=12 m=29
